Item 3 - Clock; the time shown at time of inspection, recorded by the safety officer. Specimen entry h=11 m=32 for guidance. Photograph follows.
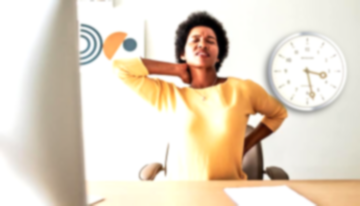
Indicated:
h=3 m=28
